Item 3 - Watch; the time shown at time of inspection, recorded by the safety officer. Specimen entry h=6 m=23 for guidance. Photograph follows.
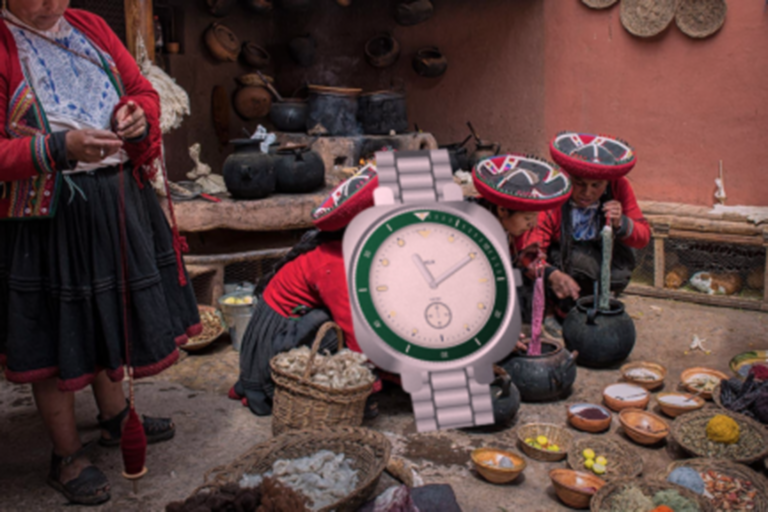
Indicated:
h=11 m=10
